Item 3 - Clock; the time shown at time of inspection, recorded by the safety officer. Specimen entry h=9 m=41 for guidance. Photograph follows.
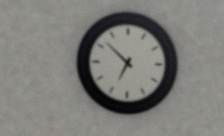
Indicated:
h=6 m=52
